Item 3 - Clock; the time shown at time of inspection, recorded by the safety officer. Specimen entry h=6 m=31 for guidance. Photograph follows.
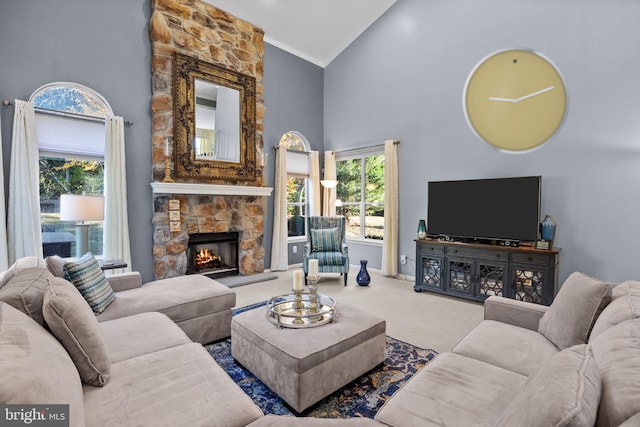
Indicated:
h=9 m=12
